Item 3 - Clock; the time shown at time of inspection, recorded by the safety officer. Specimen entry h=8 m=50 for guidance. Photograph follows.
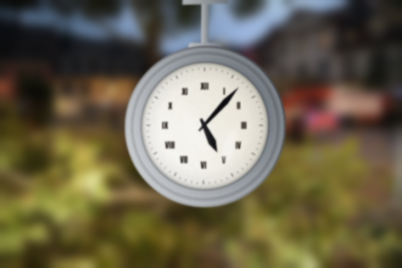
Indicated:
h=5 m=7
